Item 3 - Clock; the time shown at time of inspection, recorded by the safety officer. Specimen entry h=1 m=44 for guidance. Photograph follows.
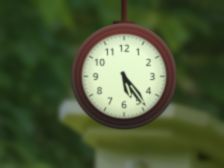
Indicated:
h=5 m=24
